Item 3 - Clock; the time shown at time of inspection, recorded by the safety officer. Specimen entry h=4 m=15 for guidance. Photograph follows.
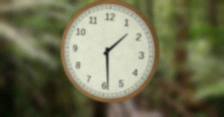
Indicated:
h=1 m=29
